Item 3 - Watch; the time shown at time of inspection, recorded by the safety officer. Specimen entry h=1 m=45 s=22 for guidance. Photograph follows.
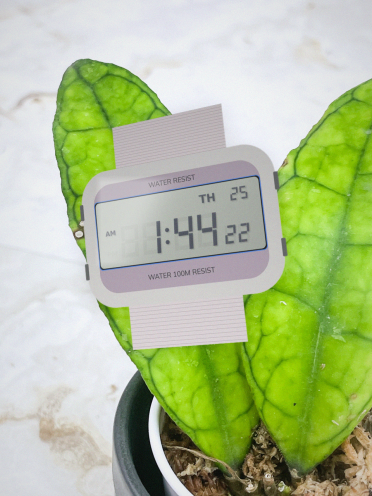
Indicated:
h=1 m=44 s=22
